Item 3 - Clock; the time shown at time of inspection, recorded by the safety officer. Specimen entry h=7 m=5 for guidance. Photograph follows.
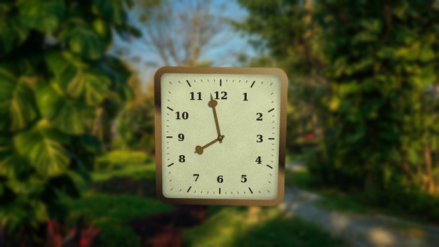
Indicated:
h=7 m=58
